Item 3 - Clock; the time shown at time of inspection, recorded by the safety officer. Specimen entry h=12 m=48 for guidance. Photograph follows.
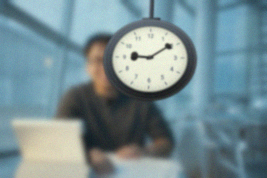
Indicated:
h=9 m=9
